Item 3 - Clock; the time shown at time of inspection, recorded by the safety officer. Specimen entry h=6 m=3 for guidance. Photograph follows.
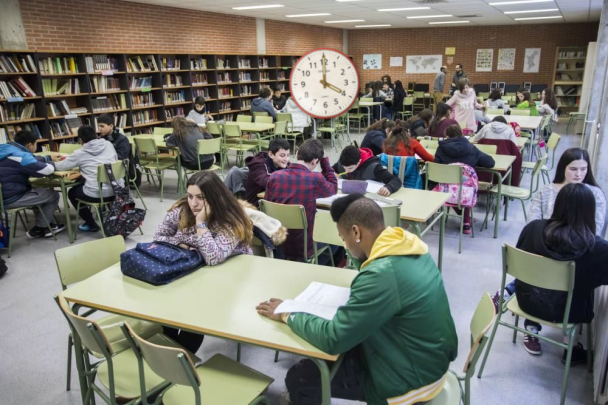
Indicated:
h=4 m=0
